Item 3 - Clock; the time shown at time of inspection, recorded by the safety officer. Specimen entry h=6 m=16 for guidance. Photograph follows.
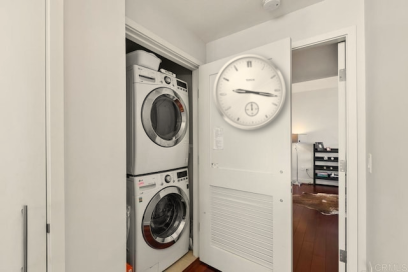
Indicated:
h=9 m=17
